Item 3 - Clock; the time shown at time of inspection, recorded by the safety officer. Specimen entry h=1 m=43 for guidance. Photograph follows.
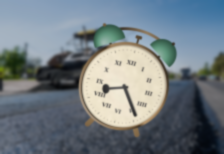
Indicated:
h=8 m=24
